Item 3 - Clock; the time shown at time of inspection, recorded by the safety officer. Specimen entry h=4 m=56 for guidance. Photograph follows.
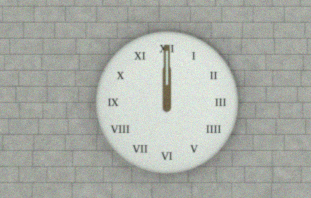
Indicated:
h=12 m=0
